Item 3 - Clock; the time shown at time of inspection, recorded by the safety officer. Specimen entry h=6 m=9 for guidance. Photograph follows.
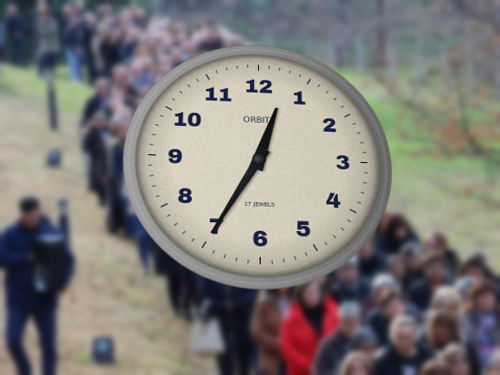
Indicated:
h=12 m=35
